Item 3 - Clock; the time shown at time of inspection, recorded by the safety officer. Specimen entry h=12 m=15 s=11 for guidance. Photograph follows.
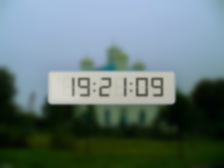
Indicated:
h=19 m=21 s=9
